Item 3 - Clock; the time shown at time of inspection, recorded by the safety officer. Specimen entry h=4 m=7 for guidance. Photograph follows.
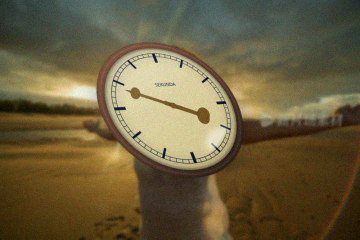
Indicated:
h=3 m=49
